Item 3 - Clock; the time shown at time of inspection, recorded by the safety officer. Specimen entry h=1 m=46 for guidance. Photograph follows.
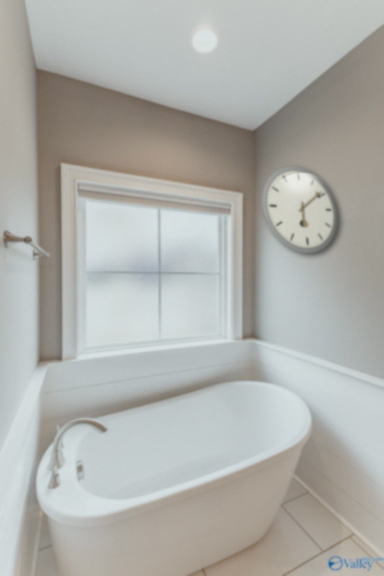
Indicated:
h=6 m=9
